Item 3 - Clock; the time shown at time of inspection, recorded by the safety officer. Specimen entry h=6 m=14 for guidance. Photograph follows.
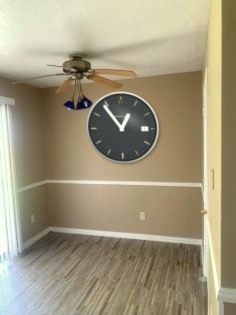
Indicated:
h=12 m=54
